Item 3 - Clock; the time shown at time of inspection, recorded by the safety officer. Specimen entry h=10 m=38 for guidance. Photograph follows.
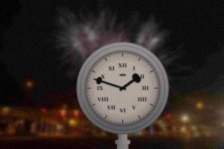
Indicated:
h=1 m=48
